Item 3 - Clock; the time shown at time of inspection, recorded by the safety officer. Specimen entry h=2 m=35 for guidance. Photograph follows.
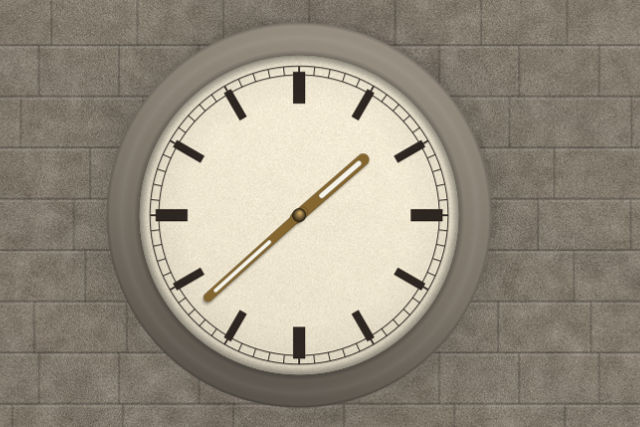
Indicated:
h=1 m=38
